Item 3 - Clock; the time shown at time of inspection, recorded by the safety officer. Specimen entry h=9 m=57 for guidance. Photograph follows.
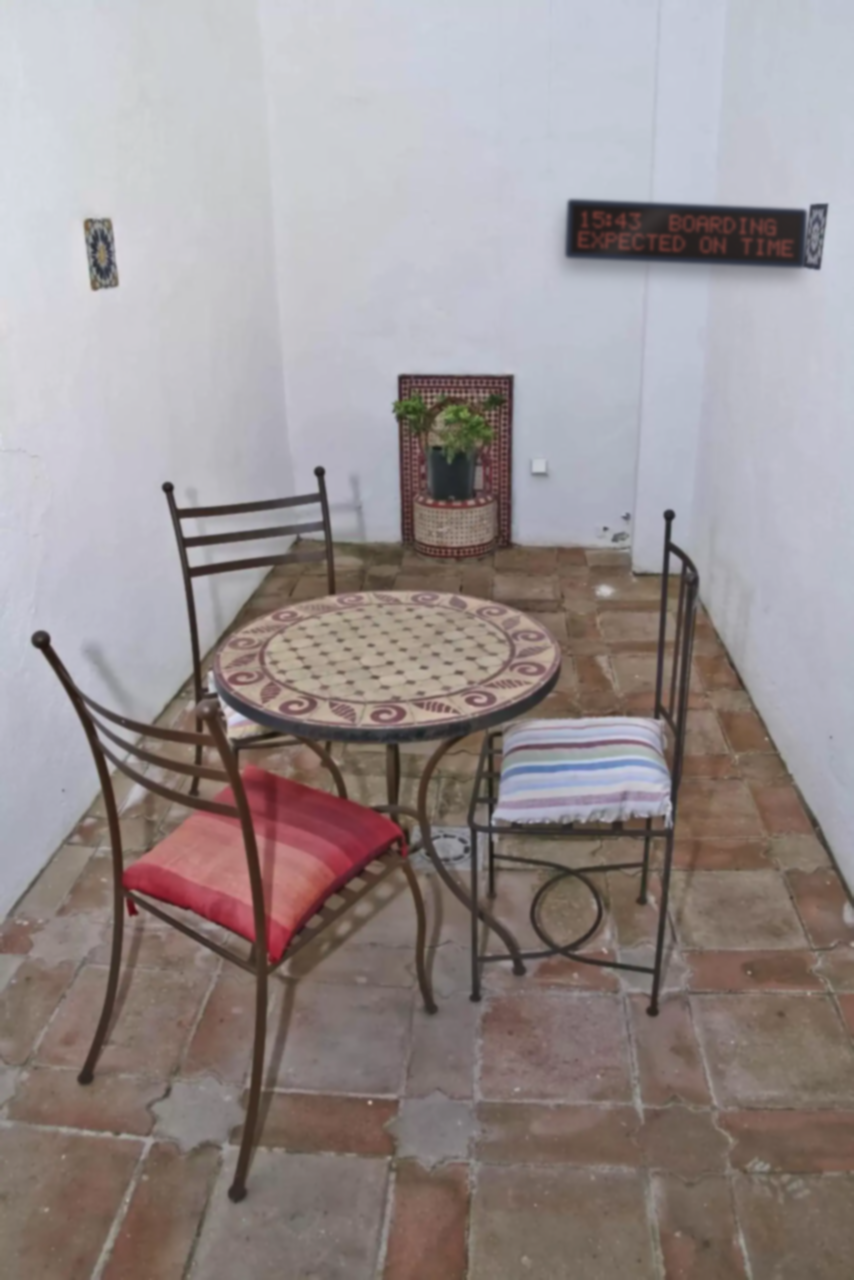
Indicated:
h=15 m=43
